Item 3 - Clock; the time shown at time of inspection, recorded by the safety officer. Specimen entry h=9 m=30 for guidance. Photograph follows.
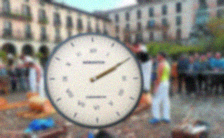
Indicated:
h=2 m=10
